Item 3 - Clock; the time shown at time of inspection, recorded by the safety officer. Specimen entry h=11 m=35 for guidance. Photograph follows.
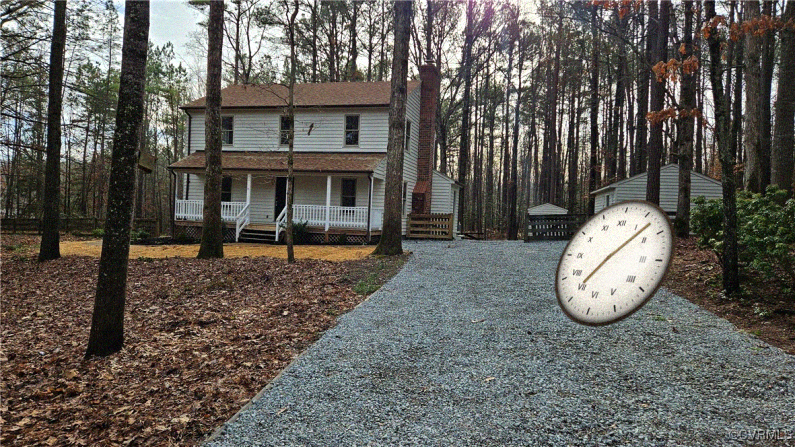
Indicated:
h=7 m=7
